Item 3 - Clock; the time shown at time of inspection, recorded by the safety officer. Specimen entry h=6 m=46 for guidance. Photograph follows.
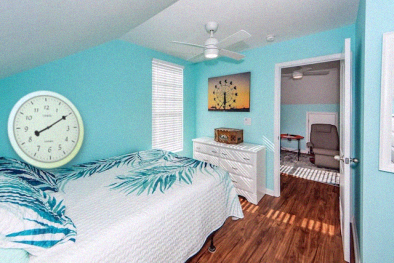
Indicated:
h=8 m=10
